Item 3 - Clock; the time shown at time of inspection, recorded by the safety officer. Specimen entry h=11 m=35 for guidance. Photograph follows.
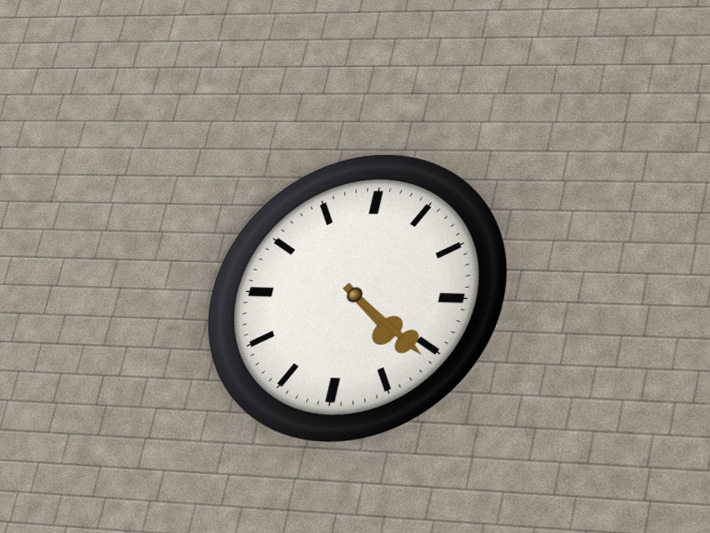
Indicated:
h=4 m=21
